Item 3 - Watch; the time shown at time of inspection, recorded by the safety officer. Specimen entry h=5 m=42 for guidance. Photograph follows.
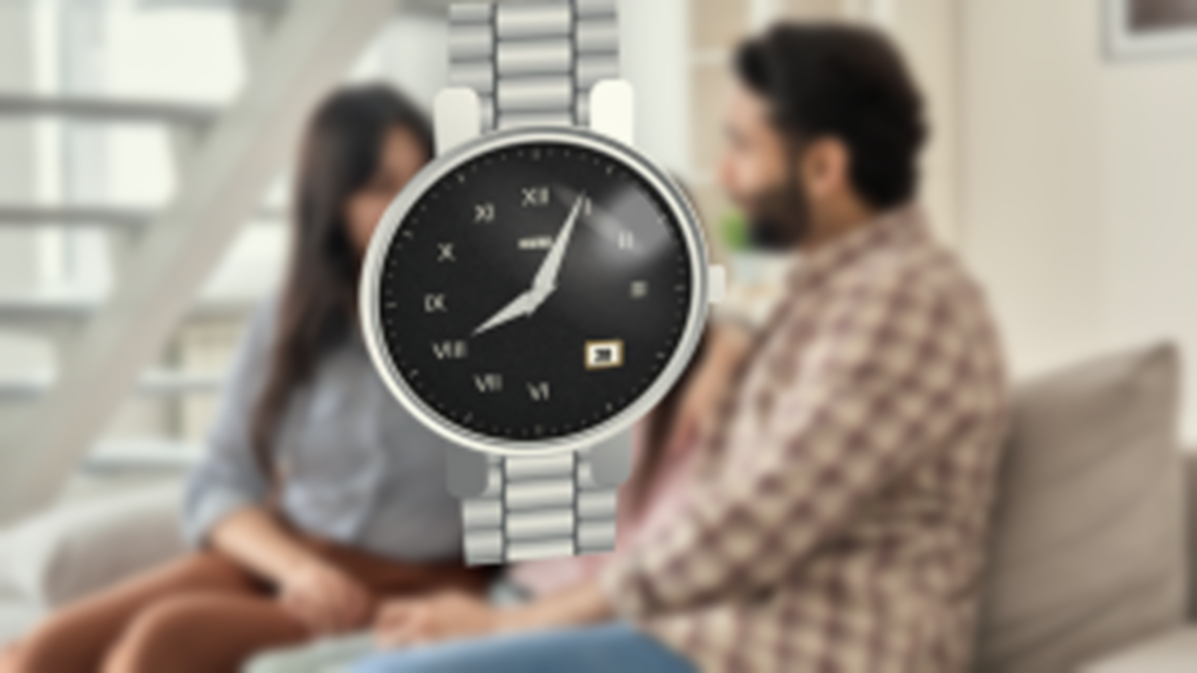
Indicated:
h=8 m=4
